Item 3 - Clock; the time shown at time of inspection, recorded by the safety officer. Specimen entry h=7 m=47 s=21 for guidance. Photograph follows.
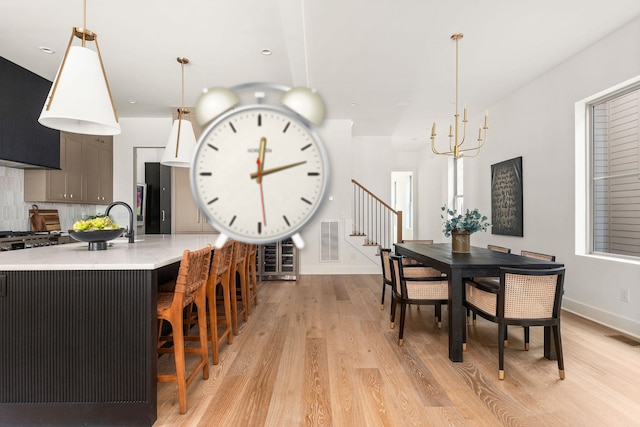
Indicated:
h=12 m=12 s=29
